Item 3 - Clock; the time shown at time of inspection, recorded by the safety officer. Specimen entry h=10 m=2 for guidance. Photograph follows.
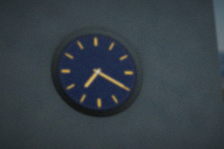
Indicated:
h=7 m=20
